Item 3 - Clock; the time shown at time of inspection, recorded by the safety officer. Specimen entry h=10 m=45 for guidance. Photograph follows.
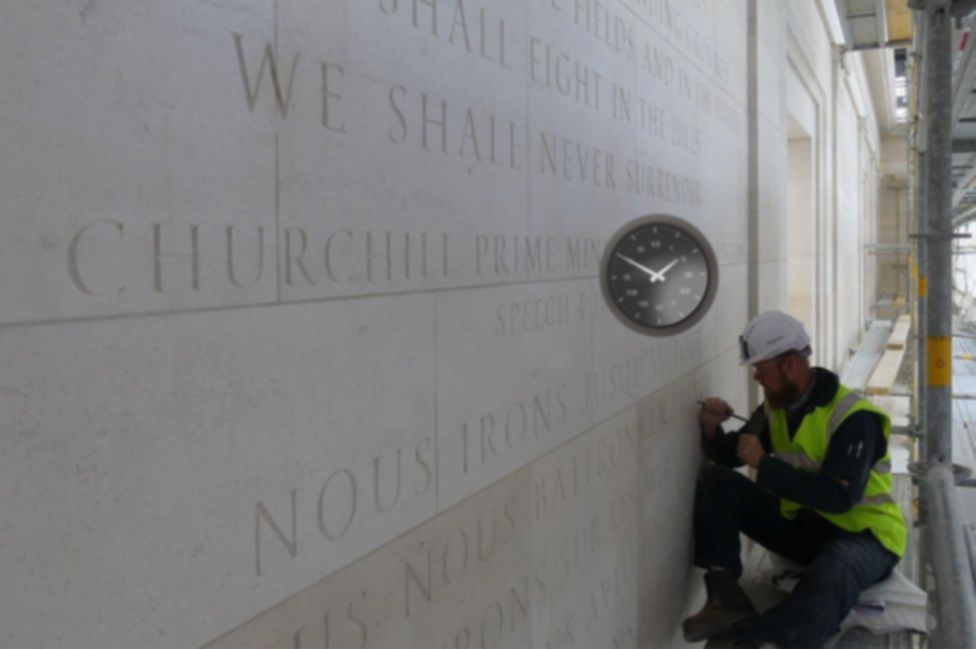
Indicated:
h=1 m=50
